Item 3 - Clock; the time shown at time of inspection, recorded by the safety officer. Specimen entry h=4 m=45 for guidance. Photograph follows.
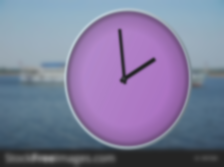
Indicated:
h=1 m=59
